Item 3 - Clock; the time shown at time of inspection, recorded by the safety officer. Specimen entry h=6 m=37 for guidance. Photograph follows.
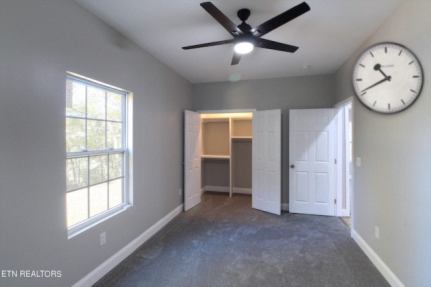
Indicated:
h=10 m=41
